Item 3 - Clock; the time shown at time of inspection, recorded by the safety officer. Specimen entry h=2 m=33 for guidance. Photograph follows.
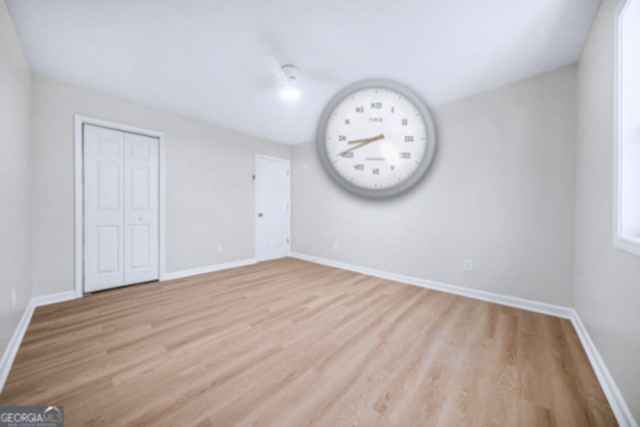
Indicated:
h=8 m=41
